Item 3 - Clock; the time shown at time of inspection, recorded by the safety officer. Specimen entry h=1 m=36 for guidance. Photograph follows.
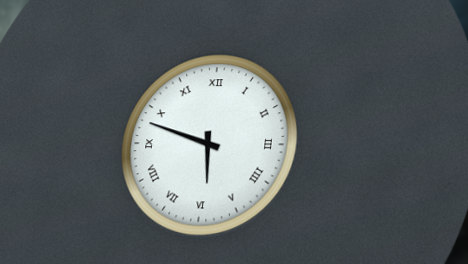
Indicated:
h=5 m=48
